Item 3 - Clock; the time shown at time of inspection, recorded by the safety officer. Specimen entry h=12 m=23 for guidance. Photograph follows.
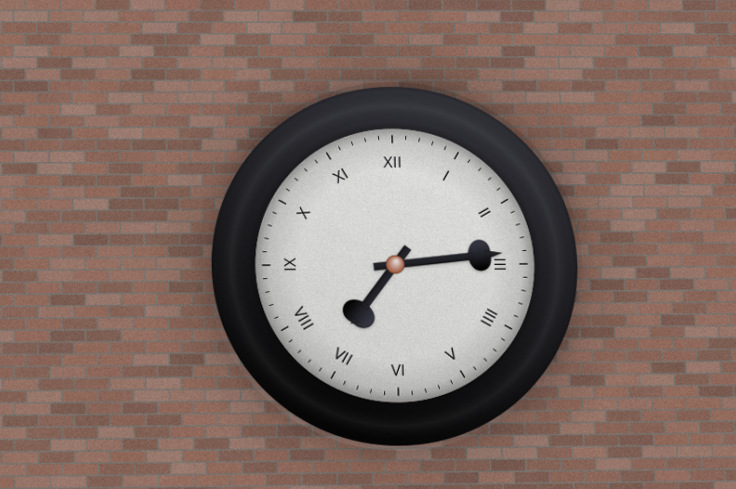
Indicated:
h=7 m=14
